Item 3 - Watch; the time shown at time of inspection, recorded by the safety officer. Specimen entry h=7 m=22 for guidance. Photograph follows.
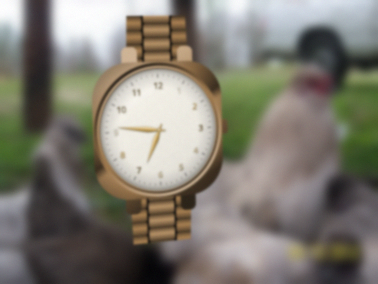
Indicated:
h=6 m=46
